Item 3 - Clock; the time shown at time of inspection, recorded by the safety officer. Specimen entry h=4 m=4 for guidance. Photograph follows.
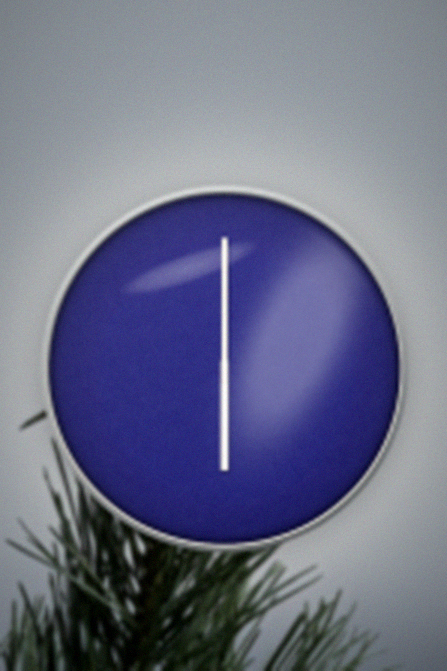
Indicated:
h=6 m=0
